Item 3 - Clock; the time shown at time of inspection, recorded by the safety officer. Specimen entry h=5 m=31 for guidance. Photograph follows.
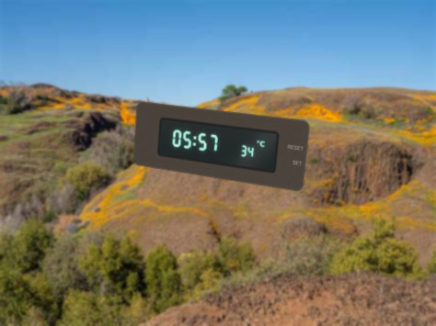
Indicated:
h=5 m=57
